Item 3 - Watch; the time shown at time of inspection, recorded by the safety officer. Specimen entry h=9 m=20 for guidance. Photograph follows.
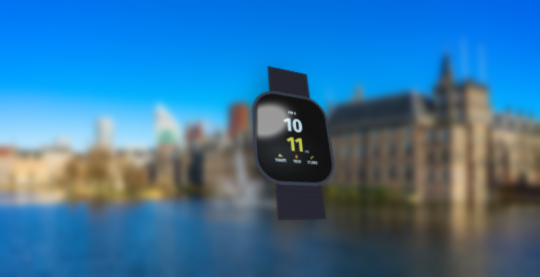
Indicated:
h=10 m=11
